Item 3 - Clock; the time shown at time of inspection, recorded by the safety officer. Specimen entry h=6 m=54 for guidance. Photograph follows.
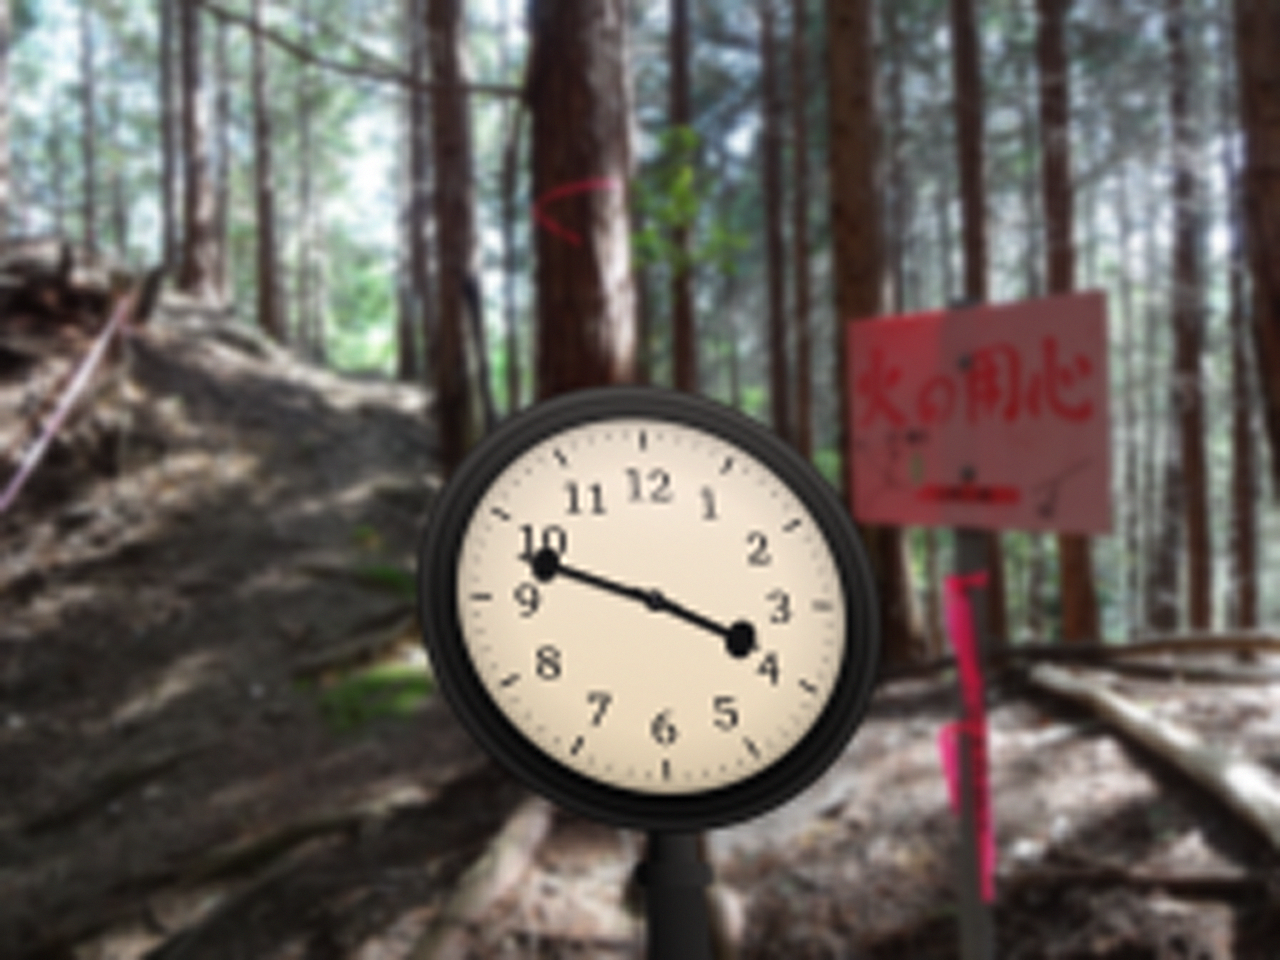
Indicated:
h=3 m=48
